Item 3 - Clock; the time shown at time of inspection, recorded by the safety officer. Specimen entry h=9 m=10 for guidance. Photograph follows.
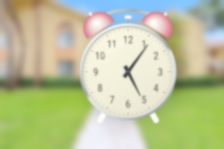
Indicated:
h=5 m=6
